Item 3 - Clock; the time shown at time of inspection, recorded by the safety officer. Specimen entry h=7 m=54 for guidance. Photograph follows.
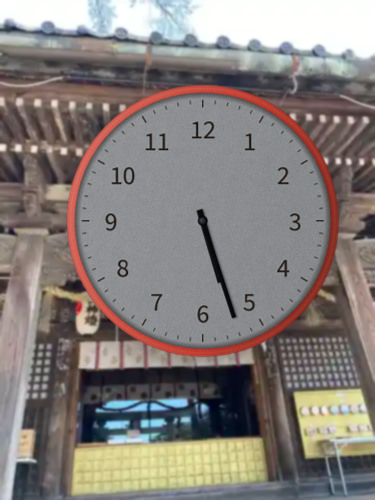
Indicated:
h=5 m=27
